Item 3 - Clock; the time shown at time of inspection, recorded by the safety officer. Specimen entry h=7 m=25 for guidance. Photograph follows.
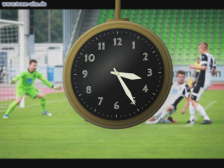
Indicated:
h=3 m=25
